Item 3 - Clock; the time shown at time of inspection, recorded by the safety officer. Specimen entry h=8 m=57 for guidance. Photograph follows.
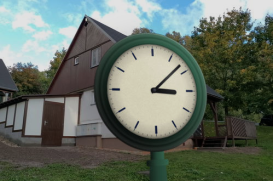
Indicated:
h=3 m=8
